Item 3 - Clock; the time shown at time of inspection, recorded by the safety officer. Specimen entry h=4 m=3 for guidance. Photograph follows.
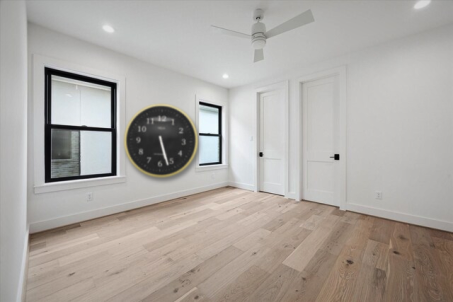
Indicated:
h=5 m=27
